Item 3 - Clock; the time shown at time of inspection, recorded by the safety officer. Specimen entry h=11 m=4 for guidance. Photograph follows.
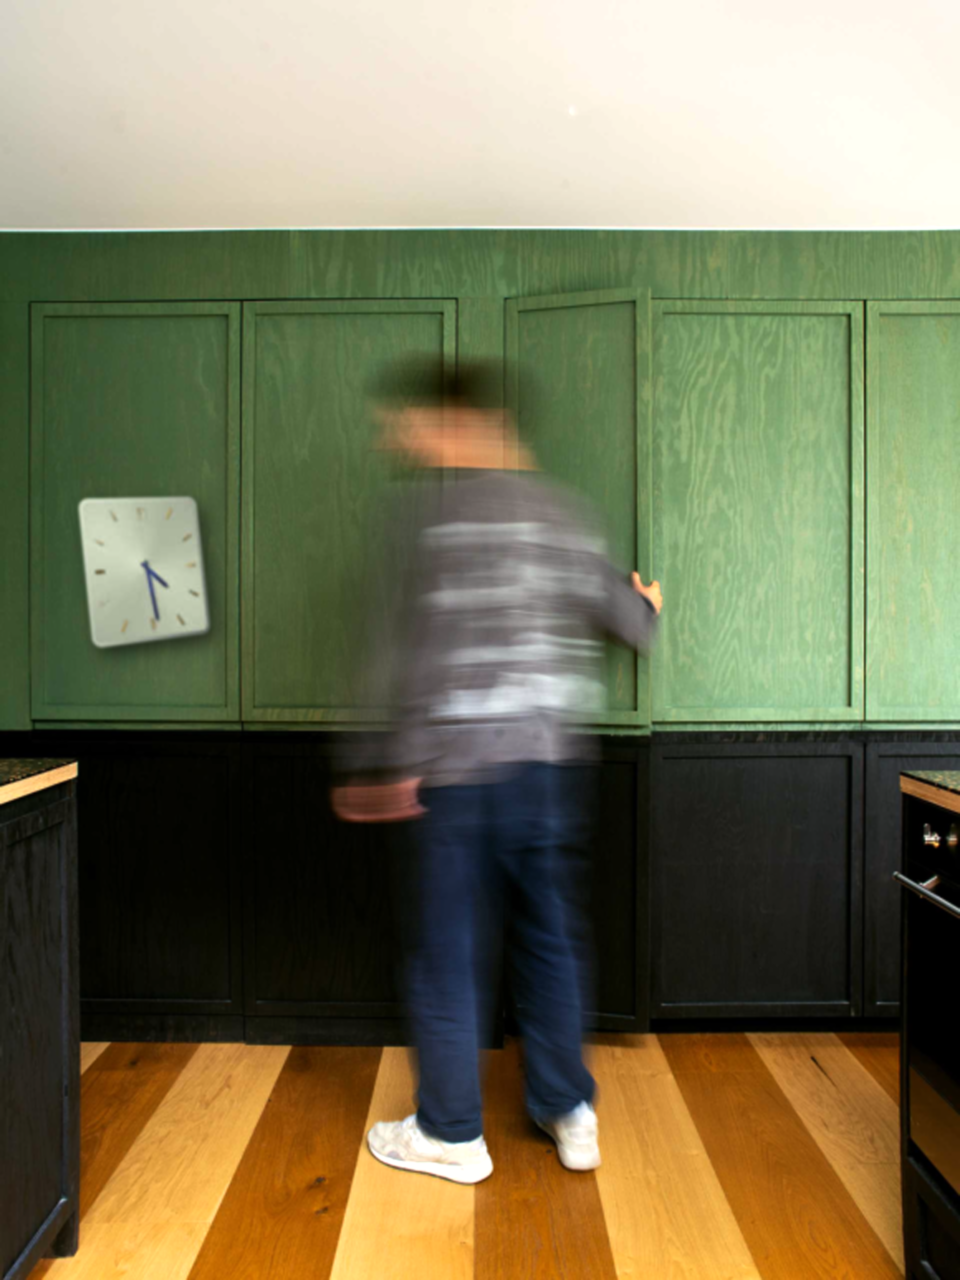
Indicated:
h=4 m=29
